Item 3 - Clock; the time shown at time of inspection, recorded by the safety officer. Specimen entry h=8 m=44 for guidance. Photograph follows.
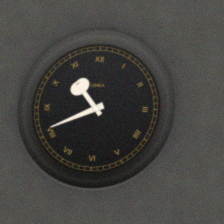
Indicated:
h=10 m=41
